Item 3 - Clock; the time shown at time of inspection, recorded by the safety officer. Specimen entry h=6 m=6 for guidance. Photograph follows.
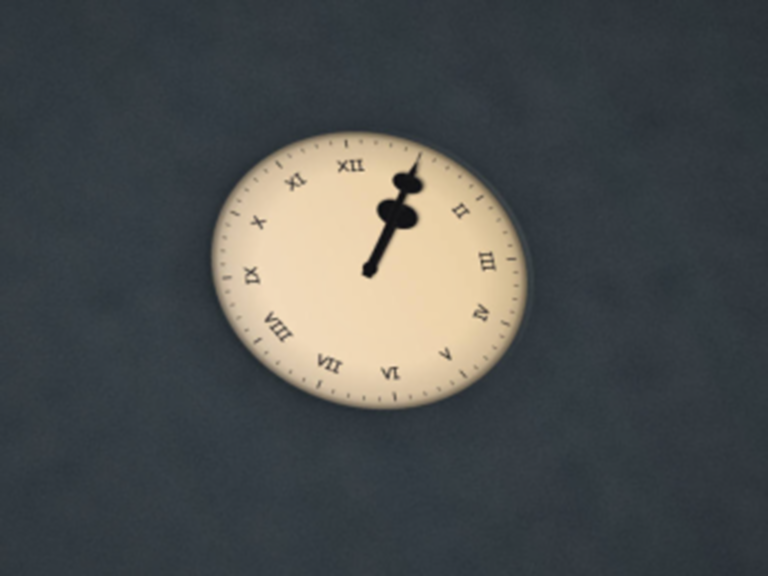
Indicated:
h=1 m=5
